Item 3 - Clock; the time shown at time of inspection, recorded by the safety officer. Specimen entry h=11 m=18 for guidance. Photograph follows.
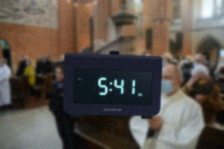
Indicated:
h=5 m=41
